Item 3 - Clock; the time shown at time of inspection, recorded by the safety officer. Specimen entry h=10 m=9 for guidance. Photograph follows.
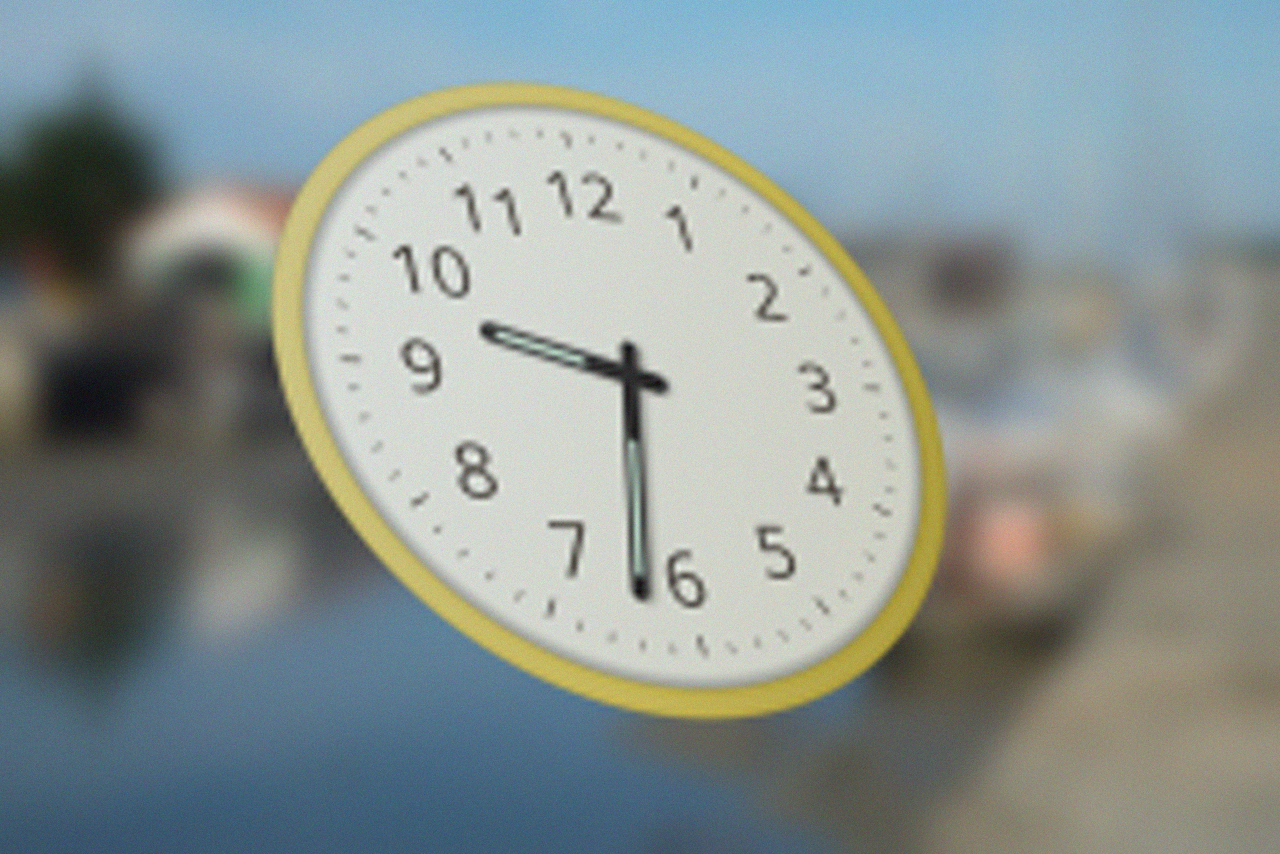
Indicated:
h=9 m=32
